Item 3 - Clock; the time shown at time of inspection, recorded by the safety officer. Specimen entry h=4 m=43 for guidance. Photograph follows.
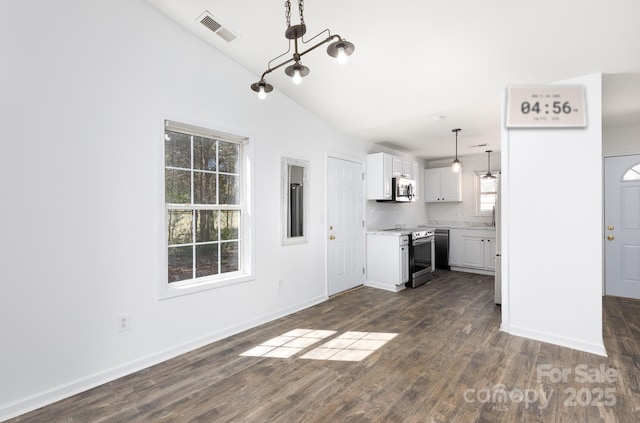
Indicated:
h=4 m=56
